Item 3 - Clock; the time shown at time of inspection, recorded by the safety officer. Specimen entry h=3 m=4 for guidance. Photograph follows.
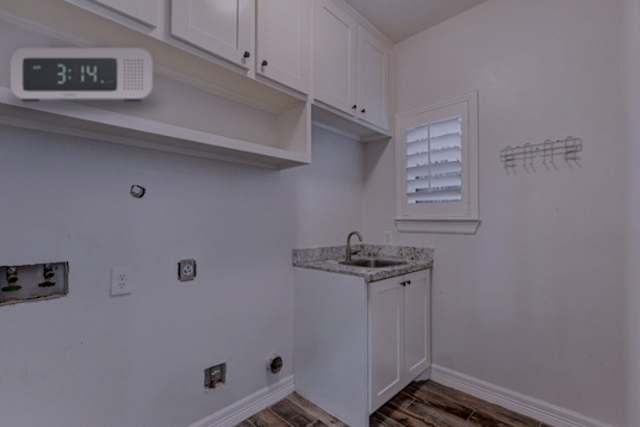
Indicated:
h=3 m=14
